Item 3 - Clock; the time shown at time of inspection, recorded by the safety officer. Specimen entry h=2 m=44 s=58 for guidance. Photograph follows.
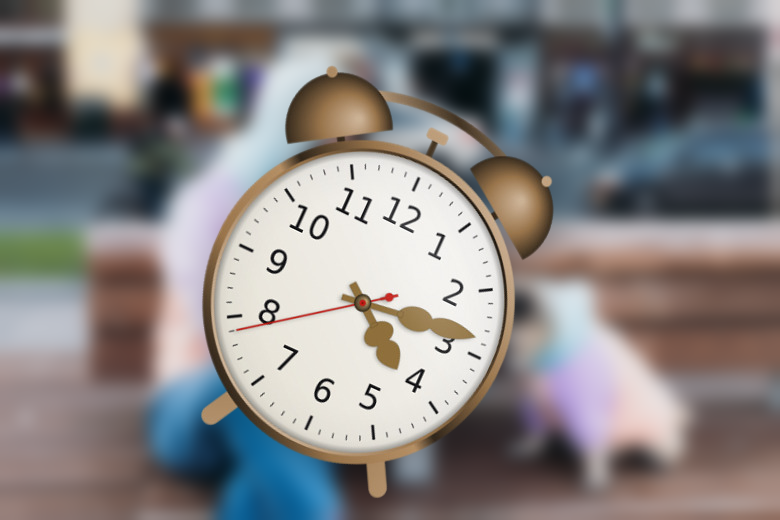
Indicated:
h=4 m=13 s=39
